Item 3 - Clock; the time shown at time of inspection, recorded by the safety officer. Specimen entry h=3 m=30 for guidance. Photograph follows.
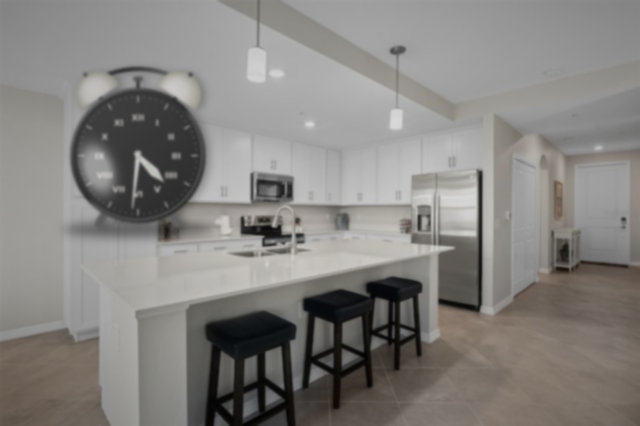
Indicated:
h=4 m=31
